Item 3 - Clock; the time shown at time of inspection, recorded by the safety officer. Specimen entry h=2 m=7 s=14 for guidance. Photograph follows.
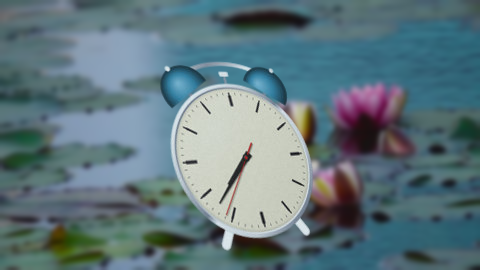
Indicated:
h=7 m=37 s=36
